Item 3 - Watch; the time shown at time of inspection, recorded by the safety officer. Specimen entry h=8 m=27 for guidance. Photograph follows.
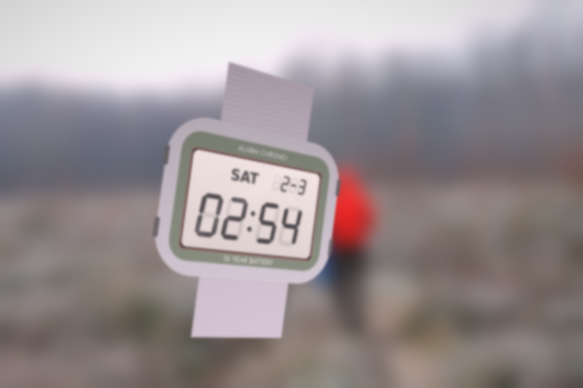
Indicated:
h=2 m=54
